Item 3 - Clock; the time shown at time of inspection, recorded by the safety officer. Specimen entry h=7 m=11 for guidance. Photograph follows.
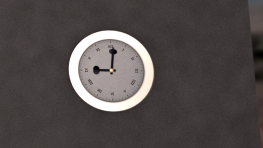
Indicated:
h=9 m=1
